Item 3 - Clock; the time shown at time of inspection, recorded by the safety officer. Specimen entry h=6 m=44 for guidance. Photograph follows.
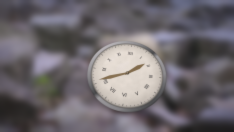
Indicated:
h=1 m=41
